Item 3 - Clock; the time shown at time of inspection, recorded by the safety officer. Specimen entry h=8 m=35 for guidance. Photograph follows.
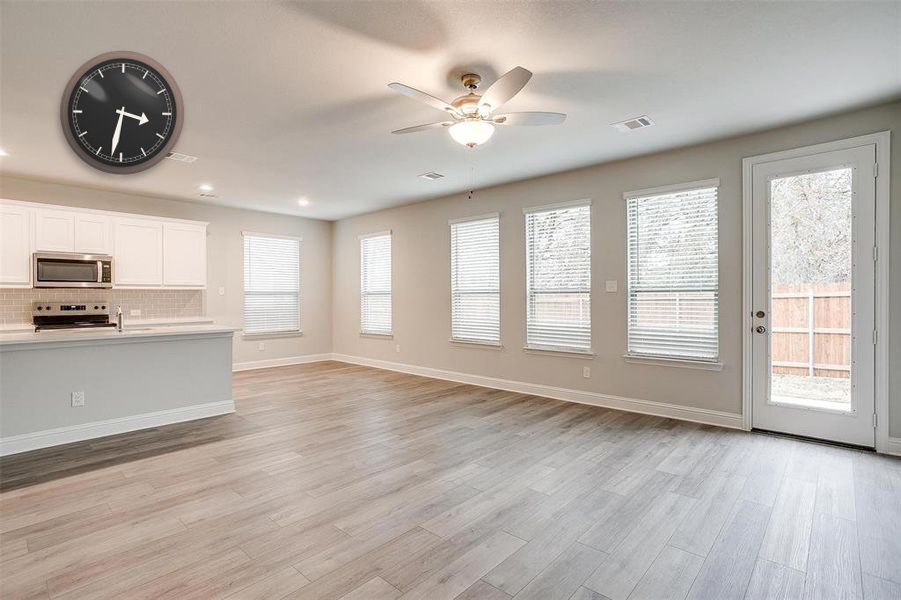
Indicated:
h=3 m=32
